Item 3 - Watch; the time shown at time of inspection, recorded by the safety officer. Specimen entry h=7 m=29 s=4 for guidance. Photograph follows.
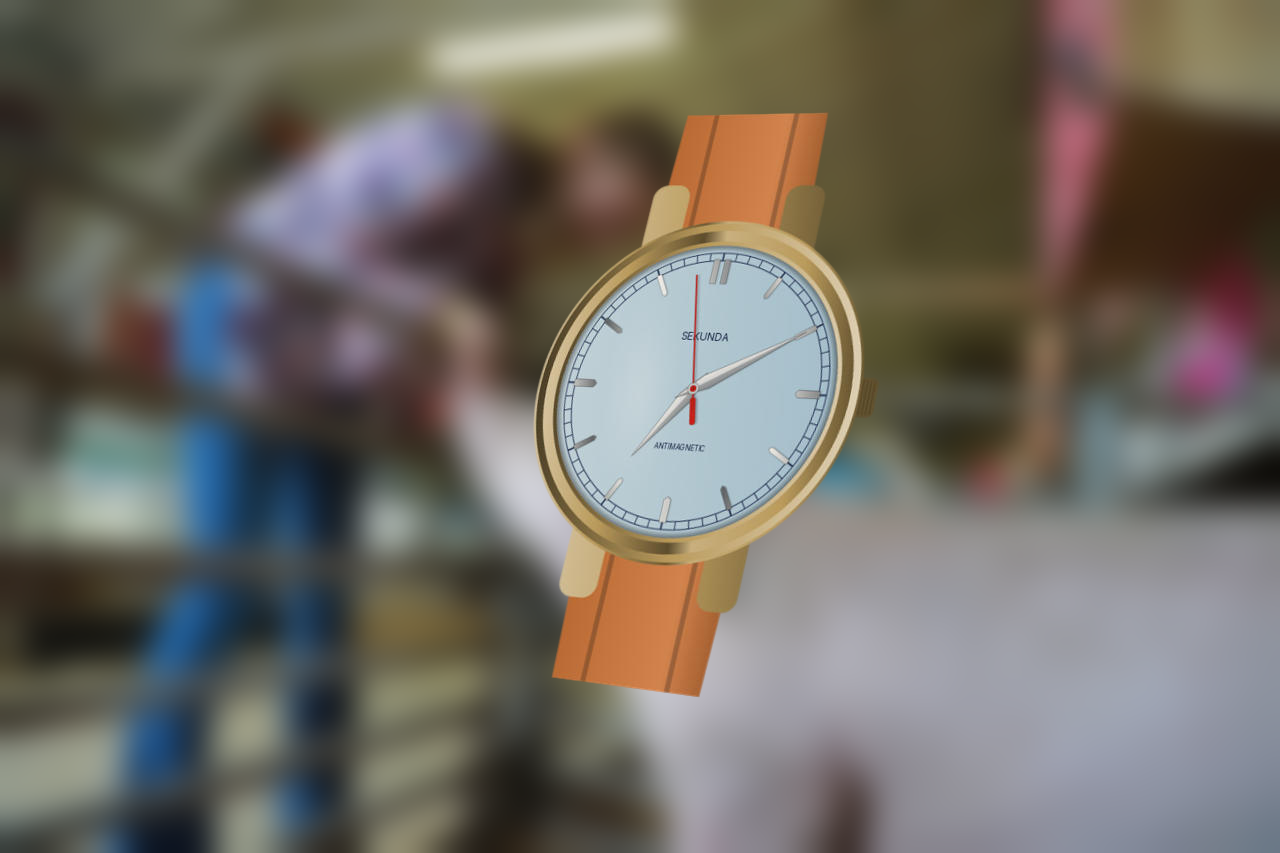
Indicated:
h=7 m=9 s=58
